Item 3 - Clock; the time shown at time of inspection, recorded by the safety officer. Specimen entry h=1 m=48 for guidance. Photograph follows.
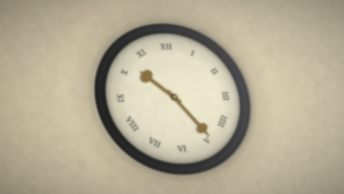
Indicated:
h=10 m=24
